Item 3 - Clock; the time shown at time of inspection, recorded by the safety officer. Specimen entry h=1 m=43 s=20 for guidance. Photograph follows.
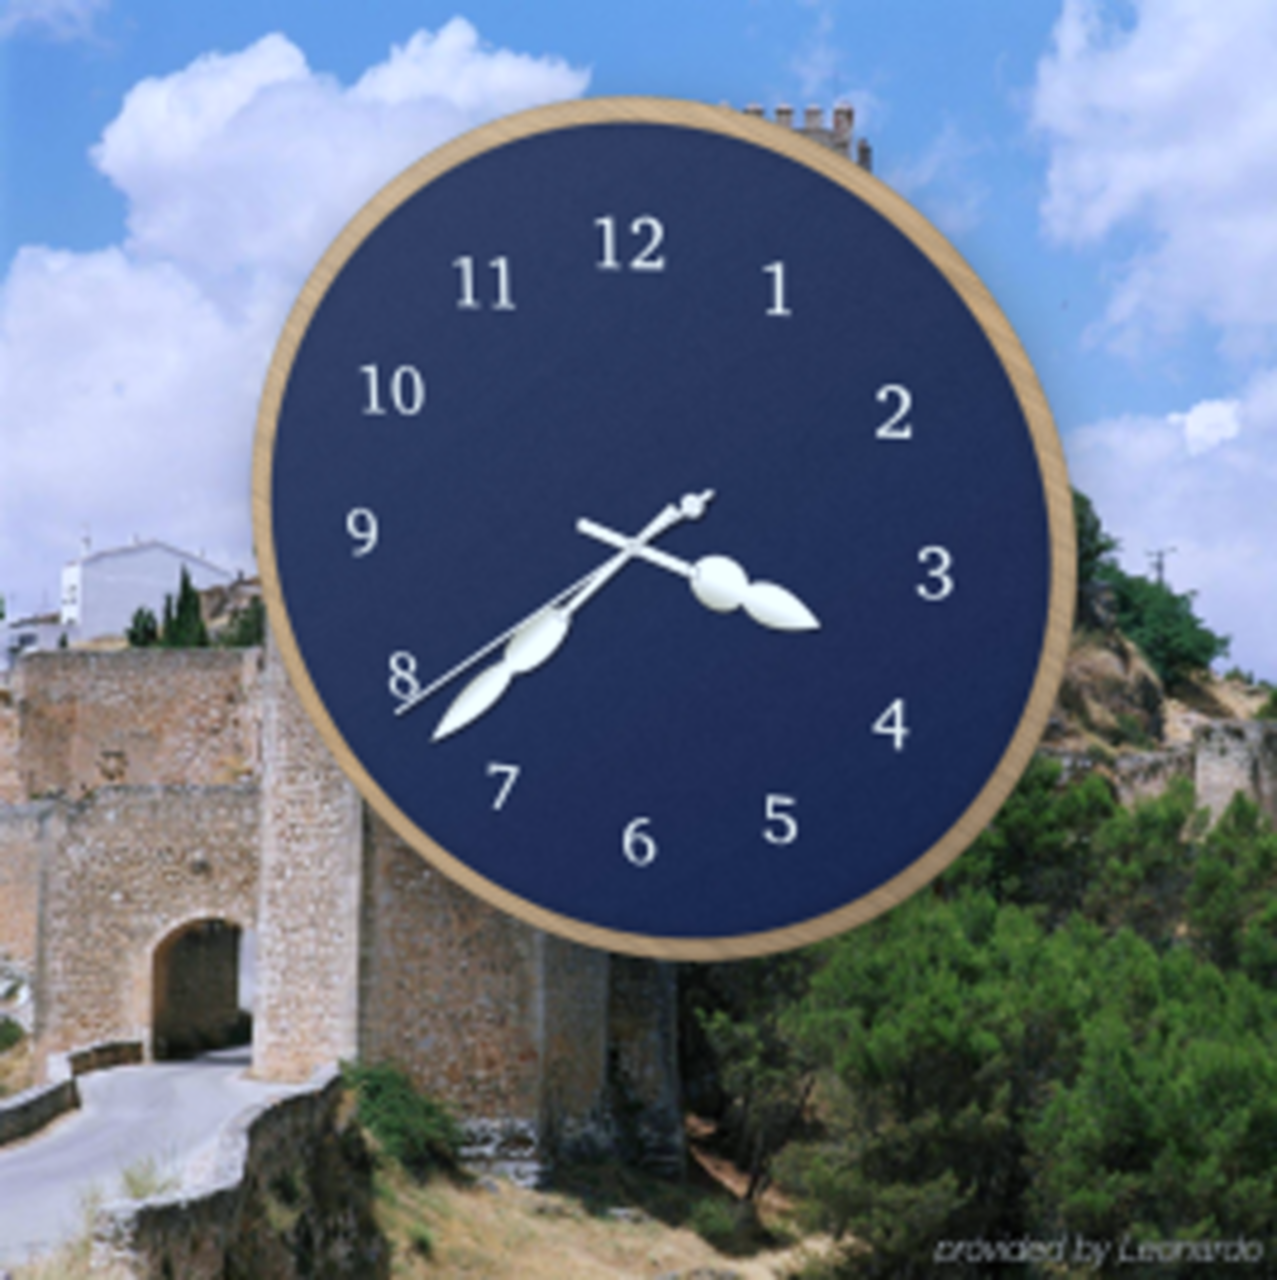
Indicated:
h=3 m=37 s=39
